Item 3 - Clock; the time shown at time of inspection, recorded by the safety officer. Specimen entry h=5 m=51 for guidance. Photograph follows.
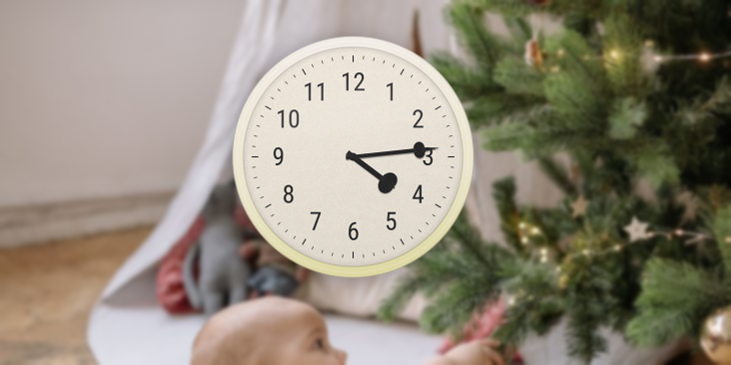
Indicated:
h=4 m=14
